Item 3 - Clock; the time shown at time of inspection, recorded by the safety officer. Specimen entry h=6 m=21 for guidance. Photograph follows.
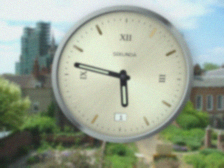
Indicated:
h=5 m=47
